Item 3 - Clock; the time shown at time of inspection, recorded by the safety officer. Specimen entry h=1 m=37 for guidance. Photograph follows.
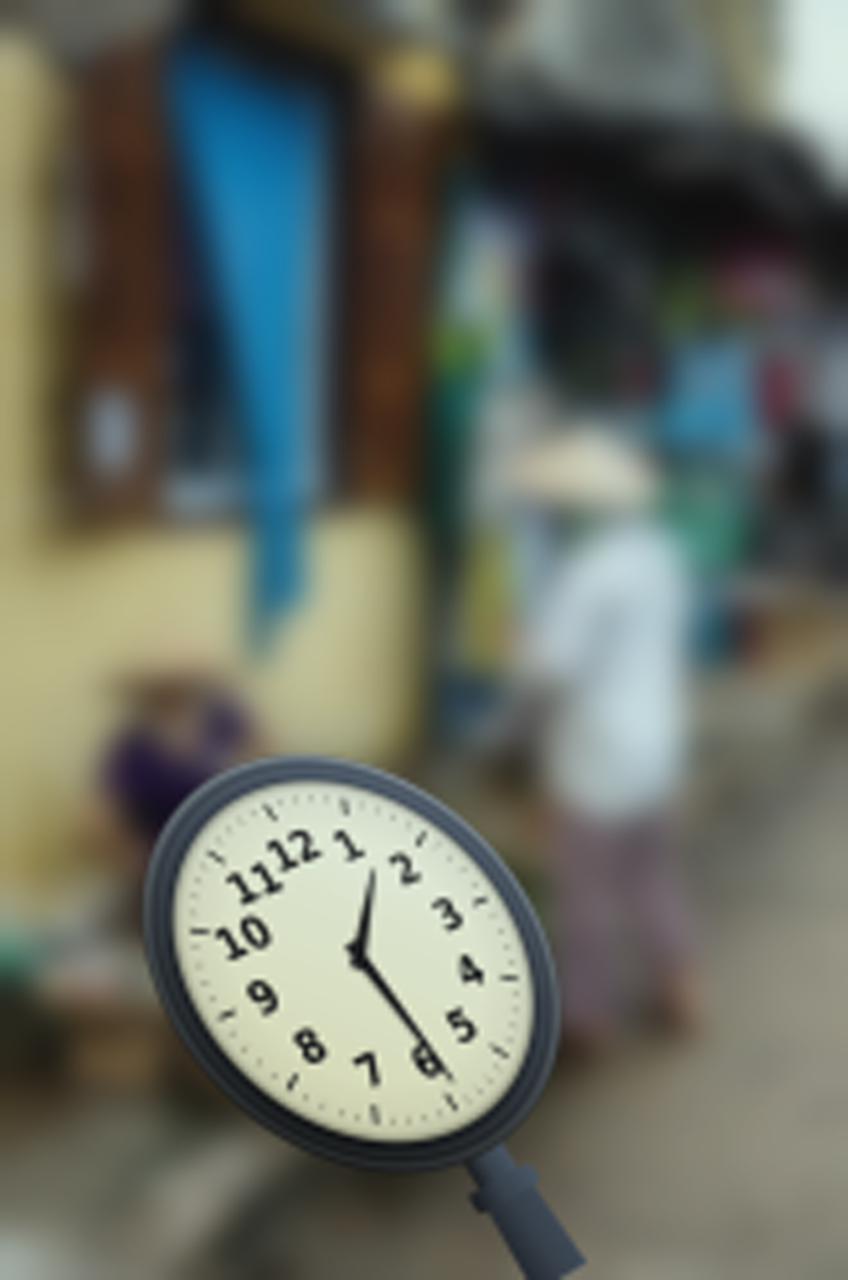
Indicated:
h=1 m=29
